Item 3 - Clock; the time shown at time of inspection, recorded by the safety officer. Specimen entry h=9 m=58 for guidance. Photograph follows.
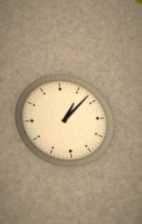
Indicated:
h=1 m=8
